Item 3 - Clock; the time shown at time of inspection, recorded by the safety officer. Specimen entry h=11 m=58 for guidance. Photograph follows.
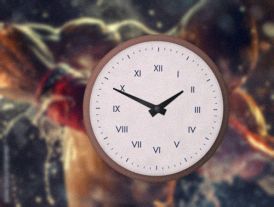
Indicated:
h=1 m=49
